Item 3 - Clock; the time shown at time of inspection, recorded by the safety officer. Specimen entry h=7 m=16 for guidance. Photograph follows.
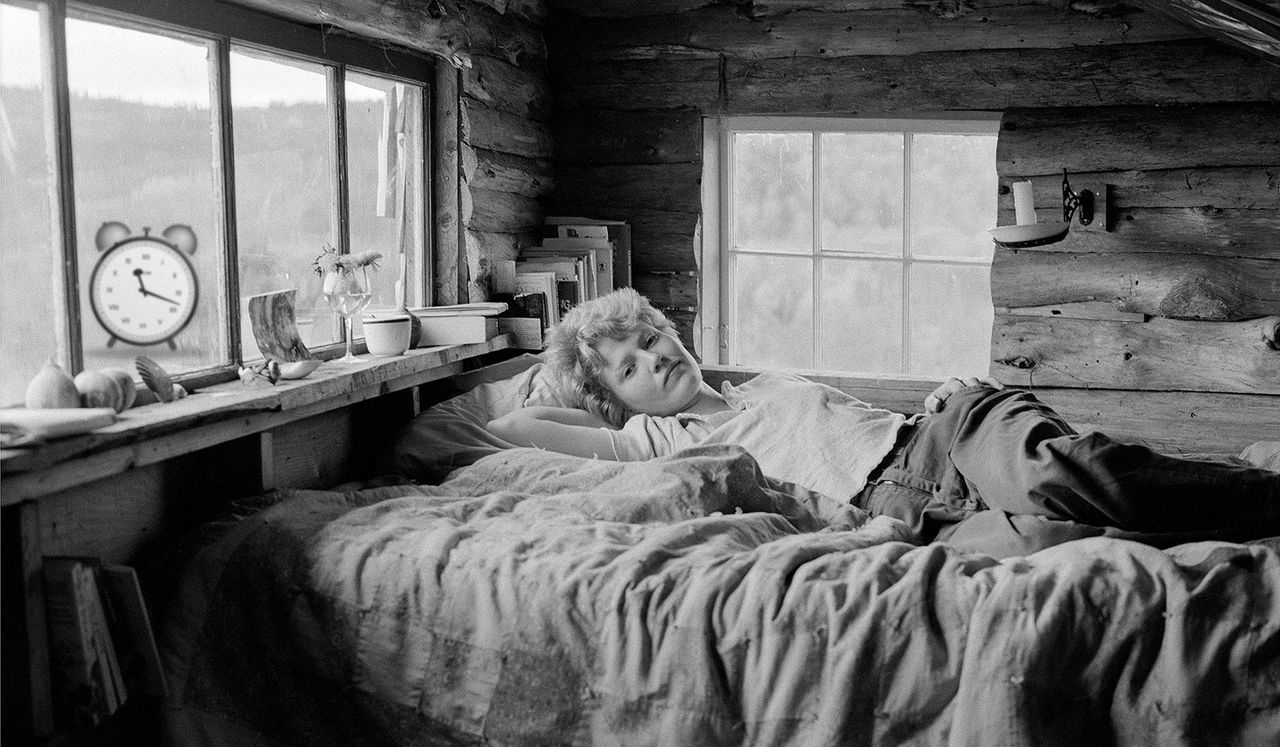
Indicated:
h=11 m=18
